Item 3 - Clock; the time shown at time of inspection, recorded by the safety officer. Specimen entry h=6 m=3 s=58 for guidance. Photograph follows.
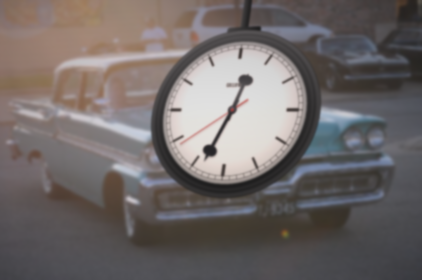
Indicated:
h=12 m=33 s=39
